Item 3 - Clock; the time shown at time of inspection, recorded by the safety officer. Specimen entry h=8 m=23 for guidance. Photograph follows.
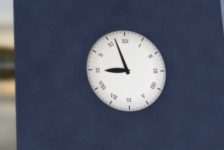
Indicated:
h=8 m=57
